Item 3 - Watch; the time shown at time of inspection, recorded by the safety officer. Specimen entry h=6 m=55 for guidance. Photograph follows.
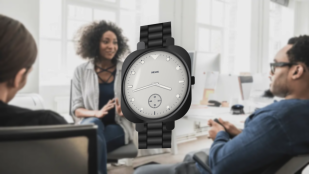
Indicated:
h=3 m=43
